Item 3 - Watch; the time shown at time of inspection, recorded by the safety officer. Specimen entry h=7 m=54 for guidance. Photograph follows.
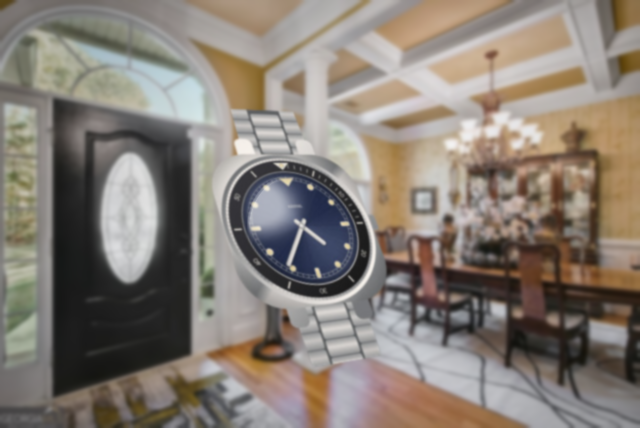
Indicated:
h=4 m=36
